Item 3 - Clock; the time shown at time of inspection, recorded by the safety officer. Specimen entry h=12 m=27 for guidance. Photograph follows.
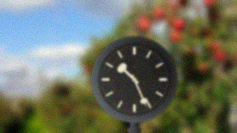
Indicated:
h=10 m=26
